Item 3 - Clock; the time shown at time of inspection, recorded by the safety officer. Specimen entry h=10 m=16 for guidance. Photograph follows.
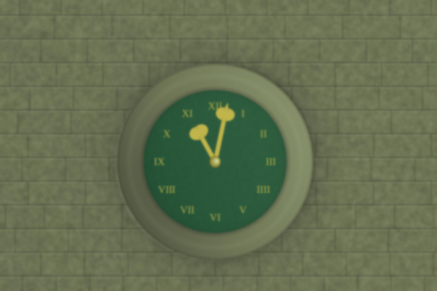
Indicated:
h=11 m=2
